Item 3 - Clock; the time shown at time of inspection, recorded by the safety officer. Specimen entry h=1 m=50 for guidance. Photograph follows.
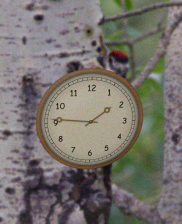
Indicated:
h=1 m=46
